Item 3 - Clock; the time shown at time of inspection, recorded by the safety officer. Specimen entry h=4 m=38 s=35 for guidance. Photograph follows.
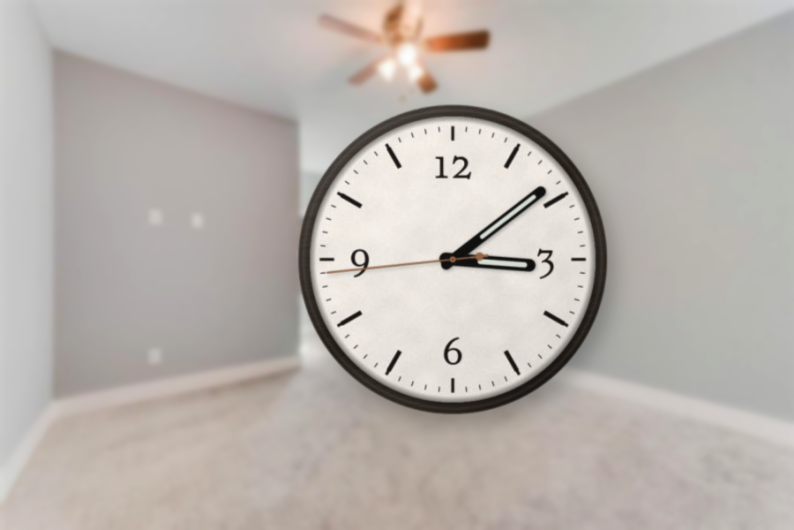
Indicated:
h=3 m=8 s=44
